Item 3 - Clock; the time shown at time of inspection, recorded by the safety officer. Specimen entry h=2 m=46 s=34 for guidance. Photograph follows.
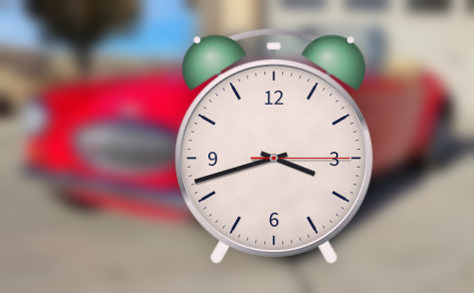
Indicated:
h=3 m=42 s=15
